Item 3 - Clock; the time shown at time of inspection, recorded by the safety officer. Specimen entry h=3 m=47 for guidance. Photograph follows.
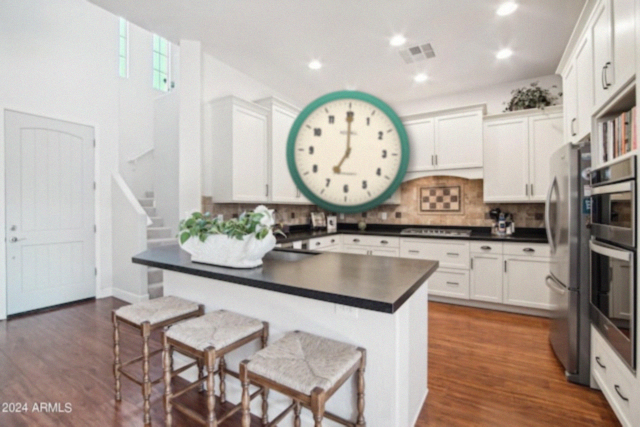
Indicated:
h=7 m=0
